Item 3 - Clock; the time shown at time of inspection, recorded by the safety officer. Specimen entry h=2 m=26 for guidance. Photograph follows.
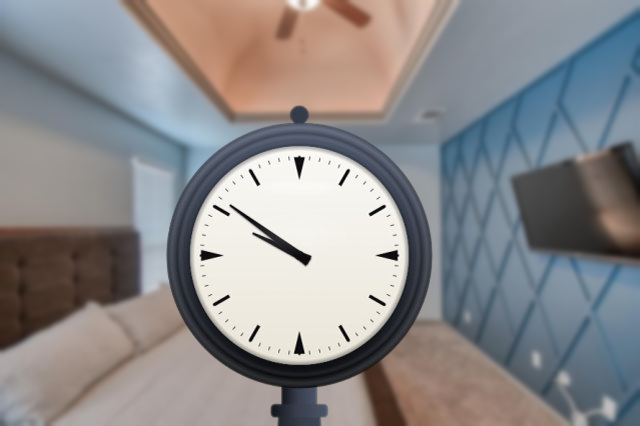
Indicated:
h=9 m=51
